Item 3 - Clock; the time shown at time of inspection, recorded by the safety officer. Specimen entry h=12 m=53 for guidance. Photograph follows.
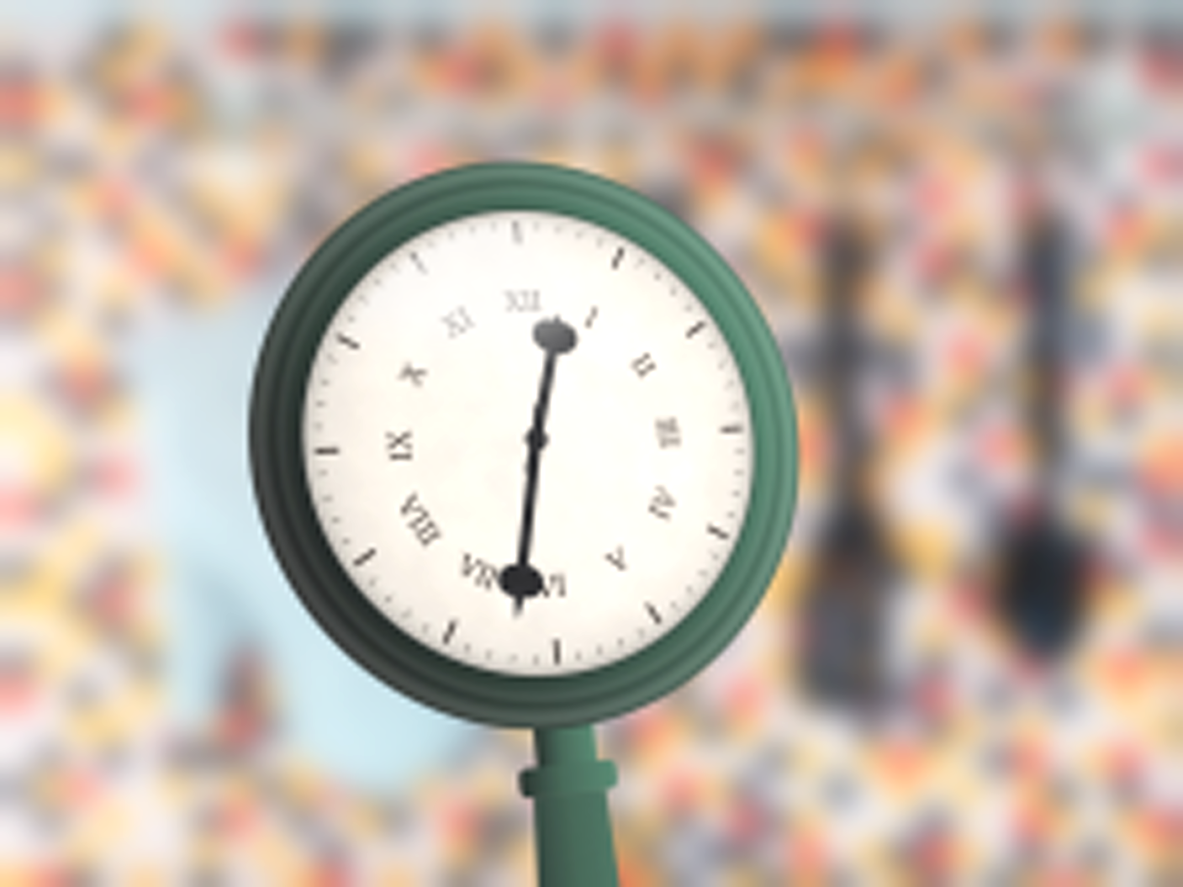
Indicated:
h=12 m=32
